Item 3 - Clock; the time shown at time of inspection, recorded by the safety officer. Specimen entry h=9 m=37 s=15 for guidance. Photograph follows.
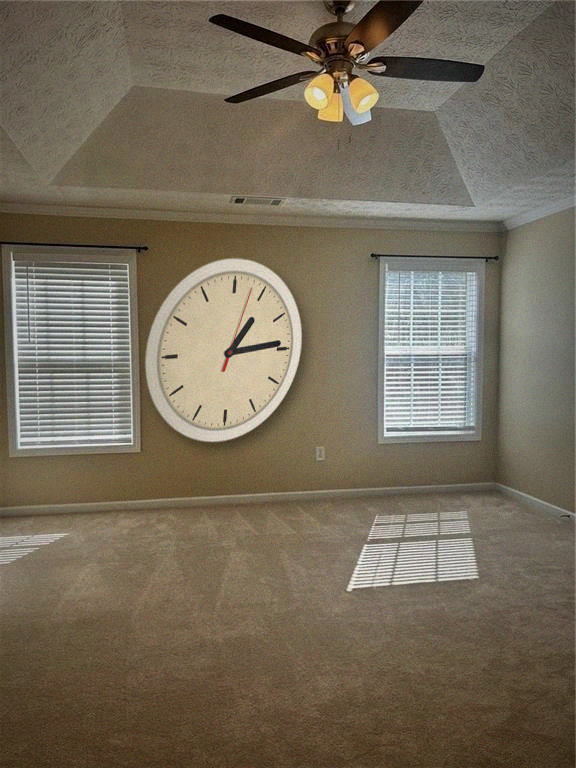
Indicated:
h=1 m=14 s=3
